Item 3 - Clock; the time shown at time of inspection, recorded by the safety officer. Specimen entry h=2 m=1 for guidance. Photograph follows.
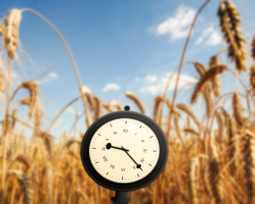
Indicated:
h=9 m=23
